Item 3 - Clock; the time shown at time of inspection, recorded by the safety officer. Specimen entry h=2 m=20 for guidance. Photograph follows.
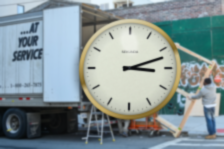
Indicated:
h=3 m=12
